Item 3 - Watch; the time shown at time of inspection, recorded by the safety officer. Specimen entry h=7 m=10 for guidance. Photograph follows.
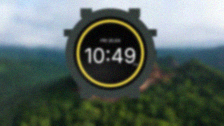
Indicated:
h=10 m=49
